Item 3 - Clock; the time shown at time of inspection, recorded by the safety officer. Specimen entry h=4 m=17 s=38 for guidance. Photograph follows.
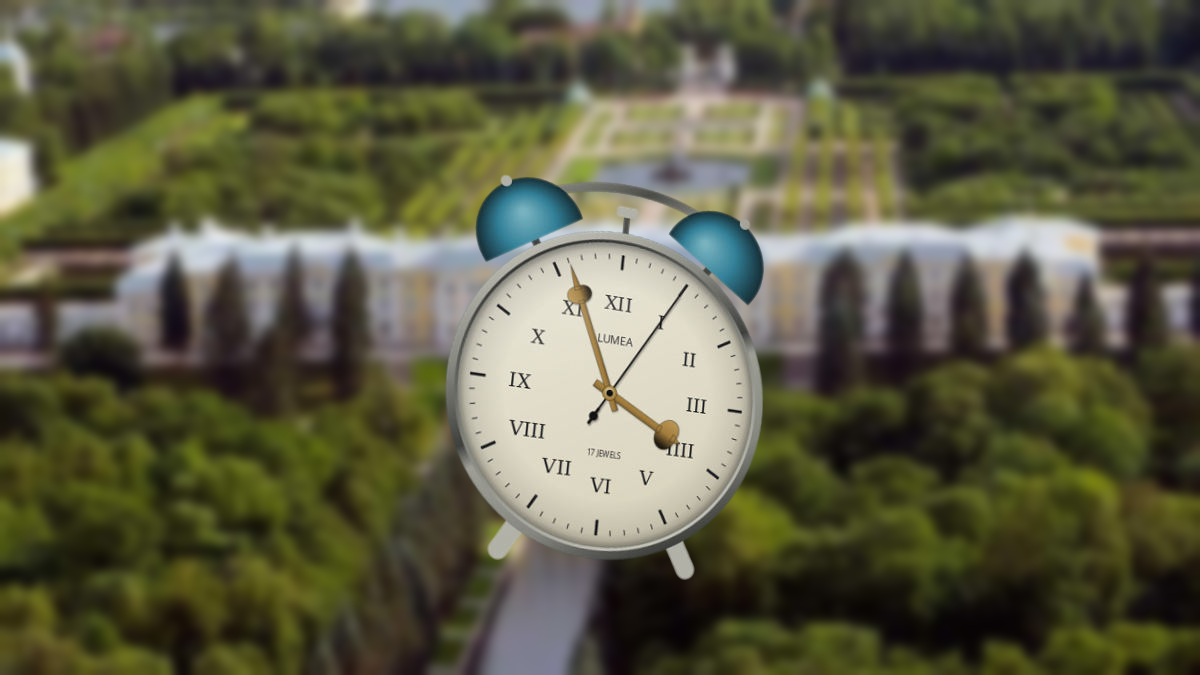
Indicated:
h=3 m=56 s=5
